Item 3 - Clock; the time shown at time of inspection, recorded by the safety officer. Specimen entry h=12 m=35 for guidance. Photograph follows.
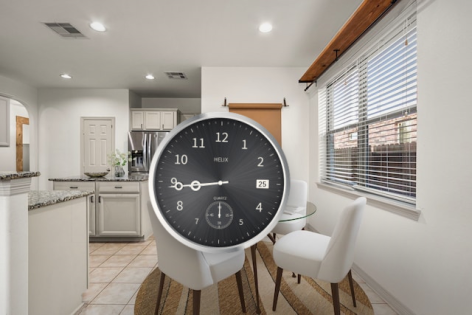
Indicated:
h=8 m=44
